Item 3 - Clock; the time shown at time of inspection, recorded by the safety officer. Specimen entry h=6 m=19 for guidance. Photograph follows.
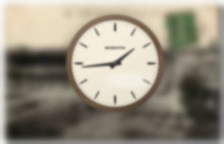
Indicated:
h=1 m=44
